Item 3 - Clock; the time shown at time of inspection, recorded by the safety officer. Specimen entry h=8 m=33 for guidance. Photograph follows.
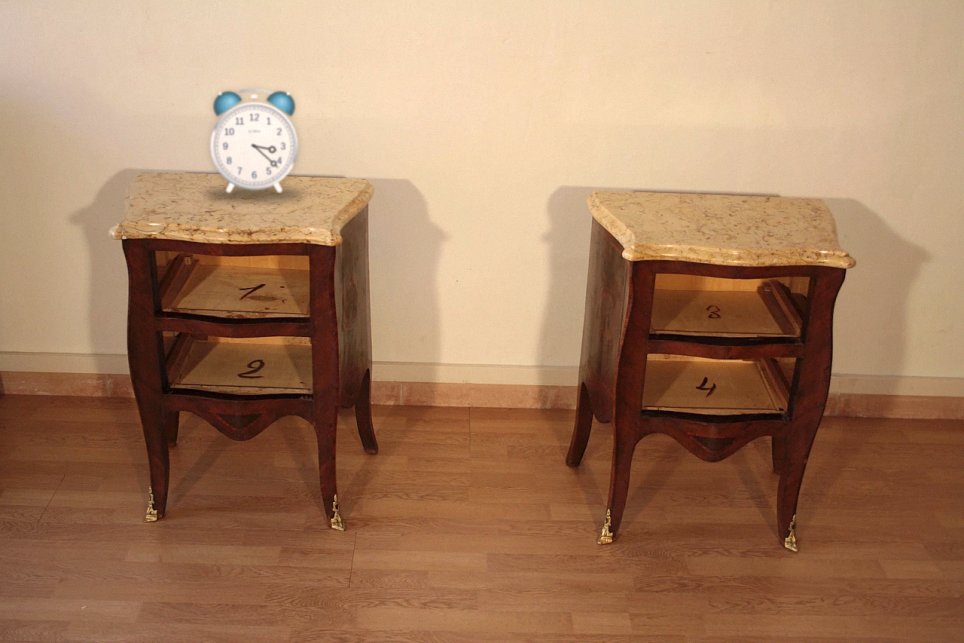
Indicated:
h=3 m=22
